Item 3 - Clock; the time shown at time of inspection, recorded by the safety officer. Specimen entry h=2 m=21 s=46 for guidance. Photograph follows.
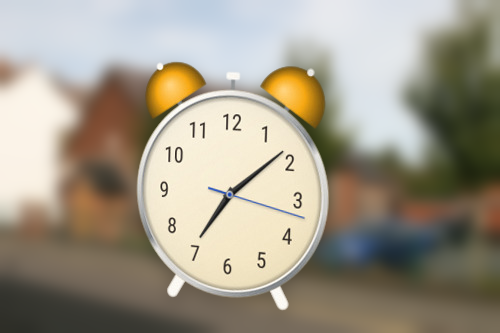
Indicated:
h=7 m=8 s=17
